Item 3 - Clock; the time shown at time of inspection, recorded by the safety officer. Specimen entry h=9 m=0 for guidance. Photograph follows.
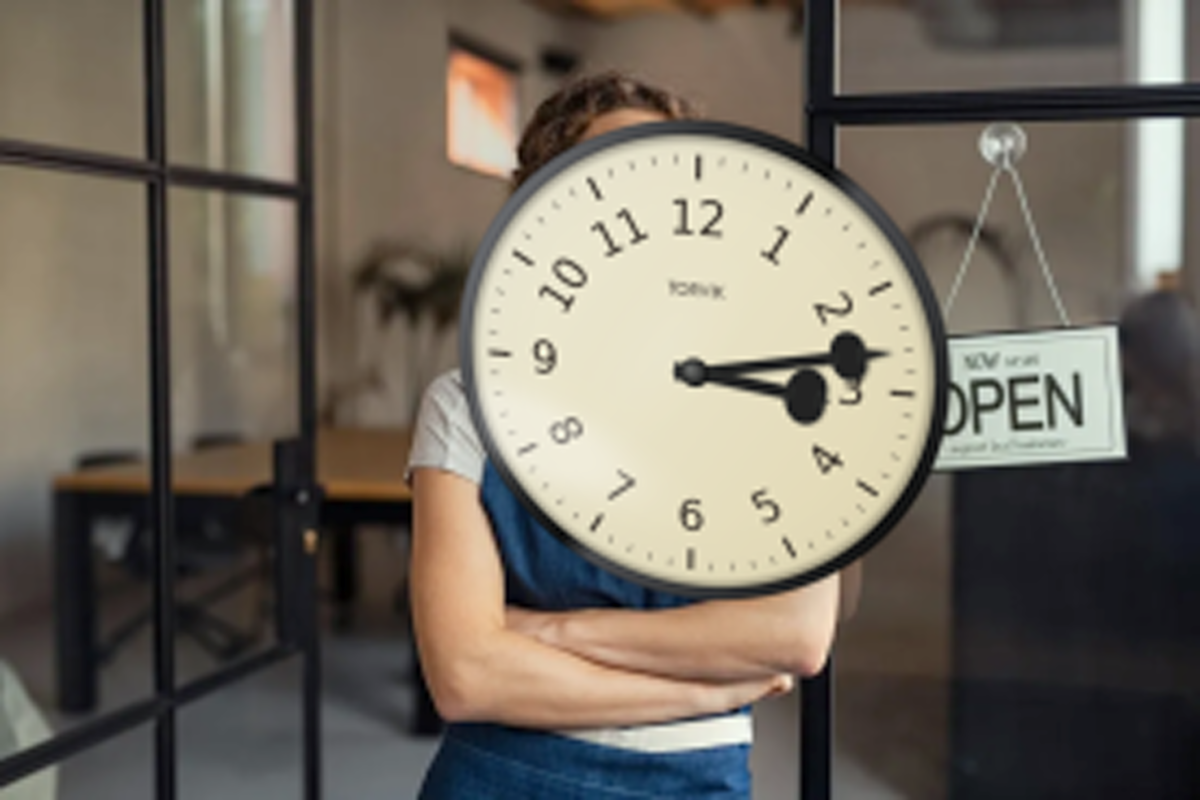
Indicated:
h=3 m=13
